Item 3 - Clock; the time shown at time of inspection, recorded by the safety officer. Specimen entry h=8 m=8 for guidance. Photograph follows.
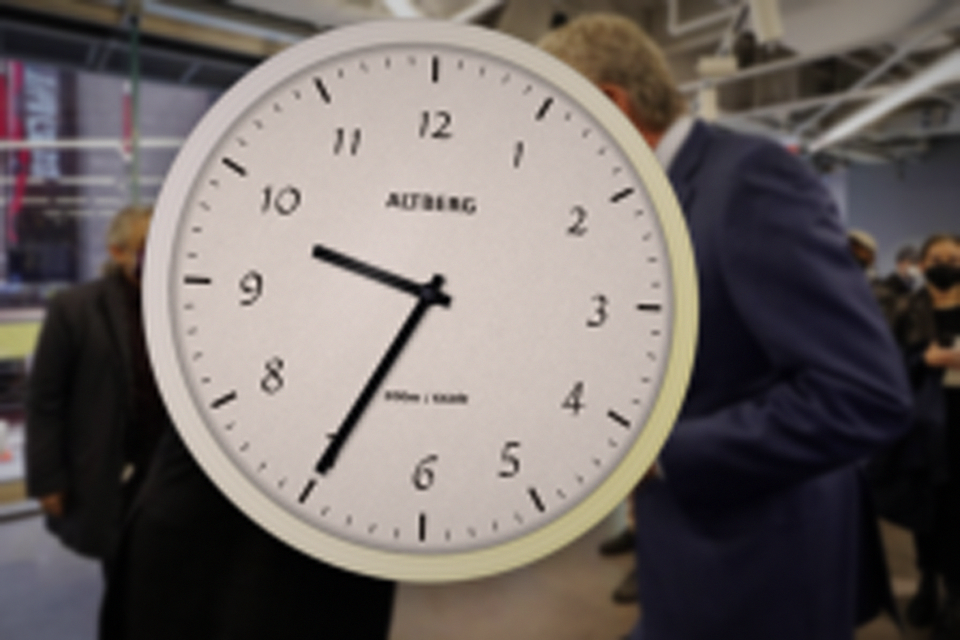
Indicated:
h=9 m=35
